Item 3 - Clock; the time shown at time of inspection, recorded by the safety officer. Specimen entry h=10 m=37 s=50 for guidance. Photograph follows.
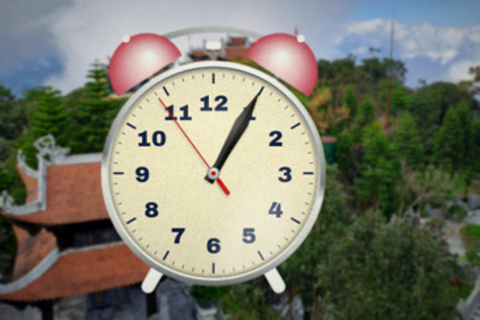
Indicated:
h=1 m=4 s=54
